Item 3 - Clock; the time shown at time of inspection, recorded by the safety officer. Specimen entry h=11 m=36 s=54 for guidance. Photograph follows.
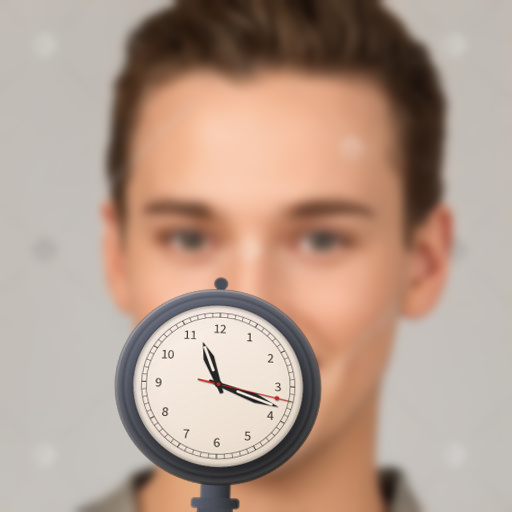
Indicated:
h=11 m=18 s=17
